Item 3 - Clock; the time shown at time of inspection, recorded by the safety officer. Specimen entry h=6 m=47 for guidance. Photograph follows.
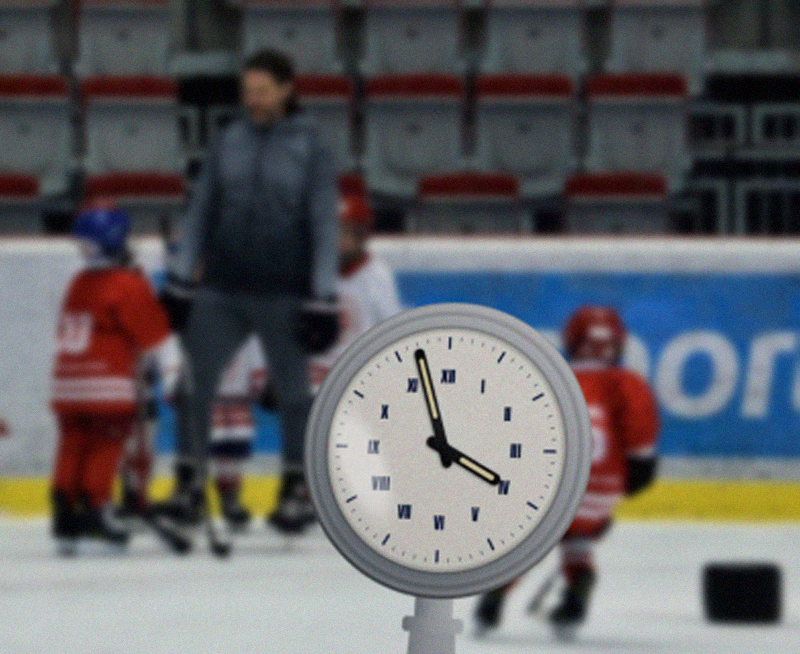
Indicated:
h=3 m=57
